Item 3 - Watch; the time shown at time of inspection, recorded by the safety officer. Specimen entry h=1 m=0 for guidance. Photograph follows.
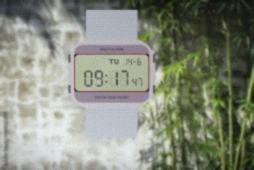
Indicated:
h=9 m=17
